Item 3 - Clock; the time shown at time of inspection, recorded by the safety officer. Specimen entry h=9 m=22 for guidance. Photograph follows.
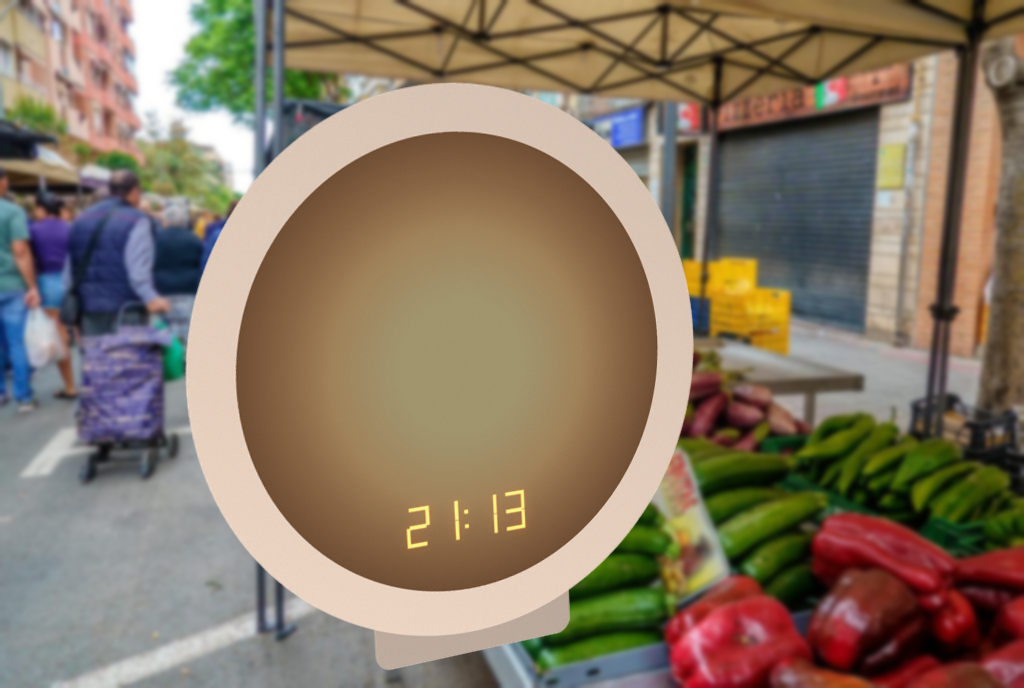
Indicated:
h=21 m=13
